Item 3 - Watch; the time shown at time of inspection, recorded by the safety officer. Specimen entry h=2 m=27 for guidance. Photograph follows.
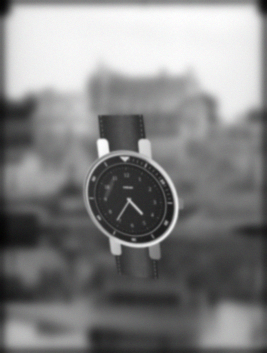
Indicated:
h=4 m=36
